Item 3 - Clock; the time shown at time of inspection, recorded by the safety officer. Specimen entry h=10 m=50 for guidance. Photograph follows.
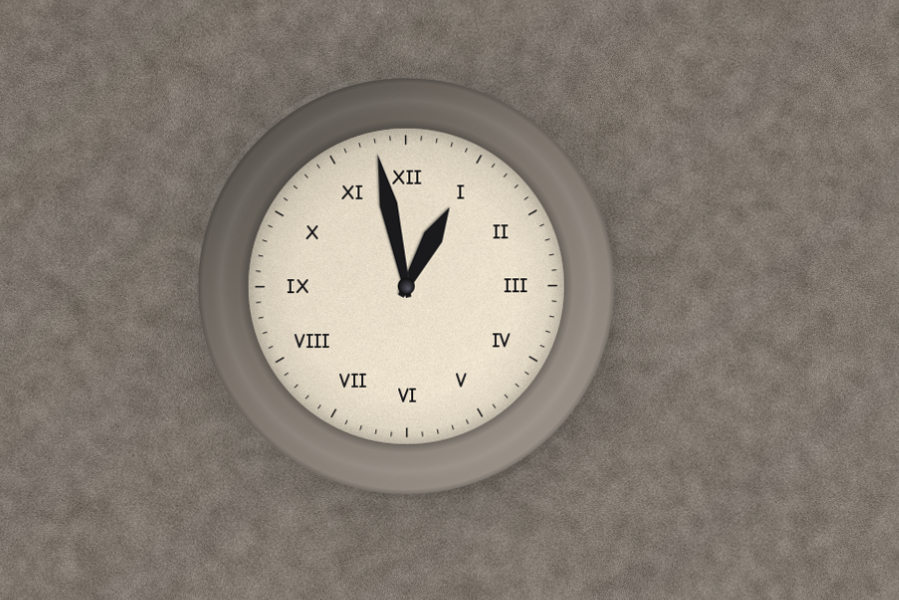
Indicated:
h=12 m=58
